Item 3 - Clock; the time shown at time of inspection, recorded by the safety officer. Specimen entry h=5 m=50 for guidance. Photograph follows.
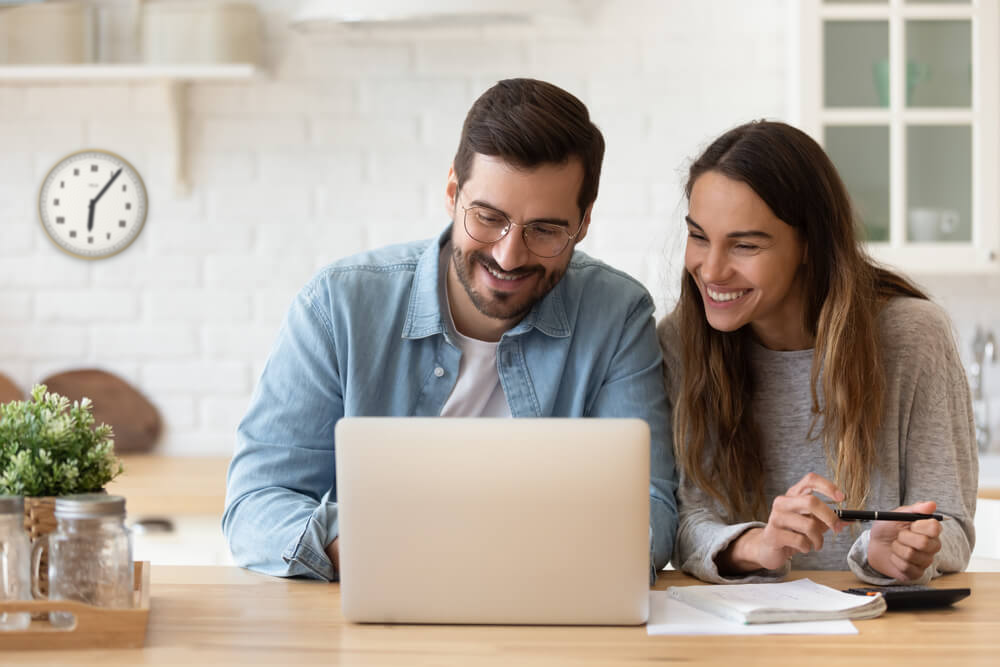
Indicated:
h=6 m=6
